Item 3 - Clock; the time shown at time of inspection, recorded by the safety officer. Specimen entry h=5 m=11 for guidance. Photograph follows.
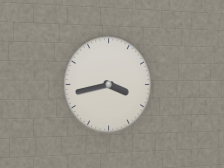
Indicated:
h=3 m=43
